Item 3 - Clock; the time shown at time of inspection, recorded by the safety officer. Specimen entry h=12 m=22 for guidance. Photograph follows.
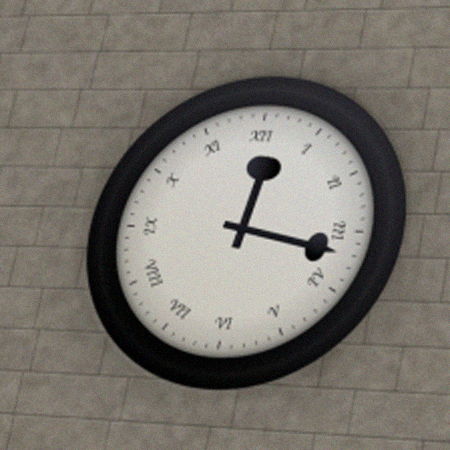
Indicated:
h=12 m=17
